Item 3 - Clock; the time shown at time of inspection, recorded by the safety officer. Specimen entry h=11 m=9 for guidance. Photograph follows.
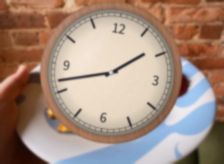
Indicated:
h=1 m=42
